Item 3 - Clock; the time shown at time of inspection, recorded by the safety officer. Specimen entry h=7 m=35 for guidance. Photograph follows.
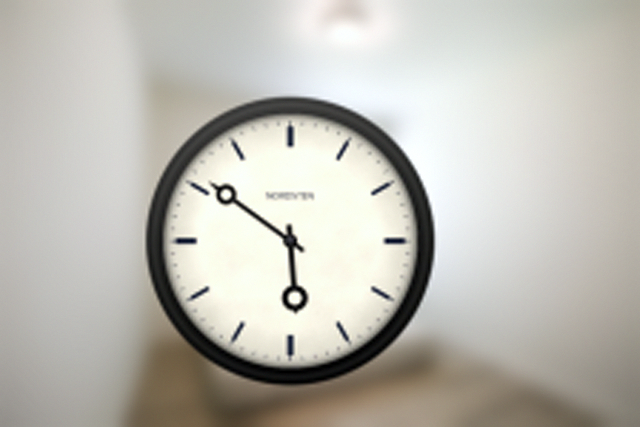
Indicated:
h=5 m=51
